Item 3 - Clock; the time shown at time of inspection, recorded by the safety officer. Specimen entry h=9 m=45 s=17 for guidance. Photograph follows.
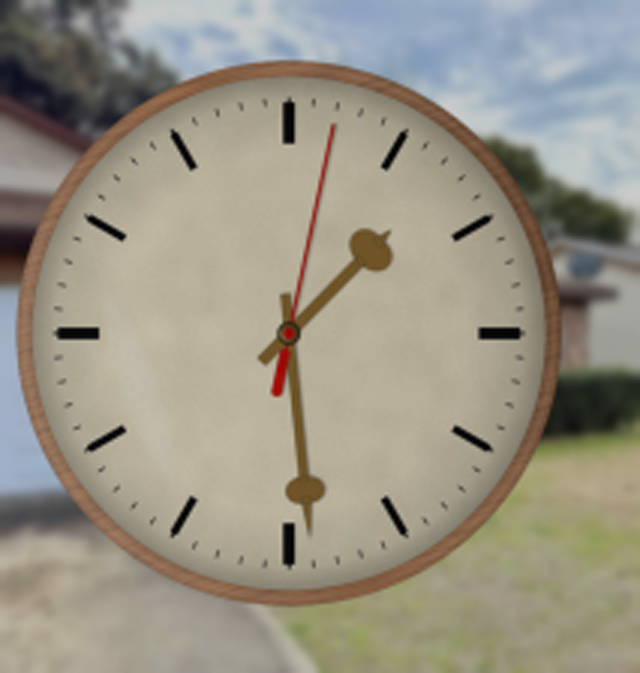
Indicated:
h=1 m=29 s=2
